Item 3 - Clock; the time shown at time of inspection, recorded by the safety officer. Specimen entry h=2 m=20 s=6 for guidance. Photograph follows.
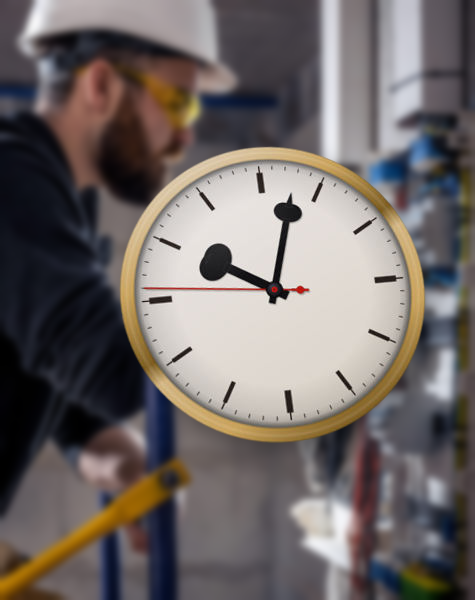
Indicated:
h=10 m=2 s=46
